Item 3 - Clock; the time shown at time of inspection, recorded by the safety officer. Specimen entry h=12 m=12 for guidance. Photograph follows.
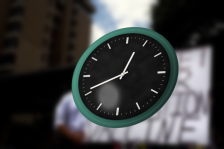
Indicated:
h=12 m=41
